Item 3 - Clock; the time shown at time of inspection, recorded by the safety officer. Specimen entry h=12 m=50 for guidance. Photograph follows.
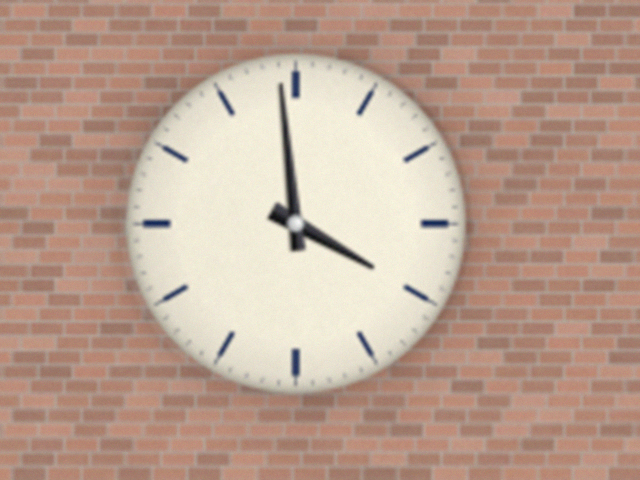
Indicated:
h=3 m=59
